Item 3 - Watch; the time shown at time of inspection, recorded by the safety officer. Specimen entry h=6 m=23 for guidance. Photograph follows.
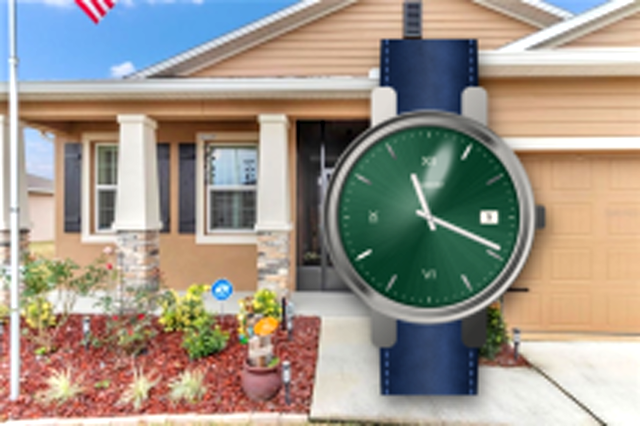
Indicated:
h=11 m=19
